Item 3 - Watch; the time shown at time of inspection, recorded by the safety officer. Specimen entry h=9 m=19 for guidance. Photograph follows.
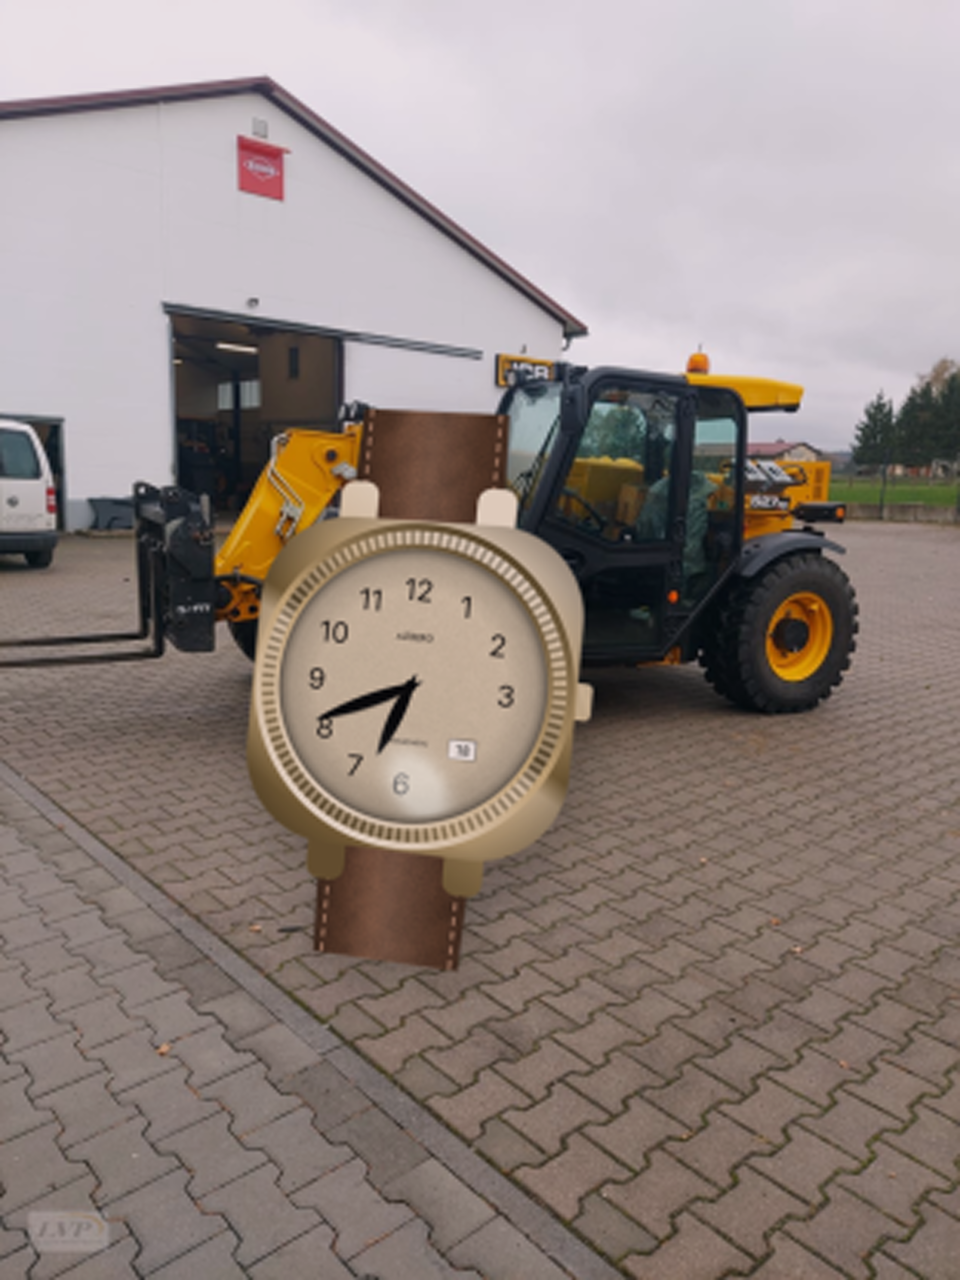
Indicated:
h=6 m=41
